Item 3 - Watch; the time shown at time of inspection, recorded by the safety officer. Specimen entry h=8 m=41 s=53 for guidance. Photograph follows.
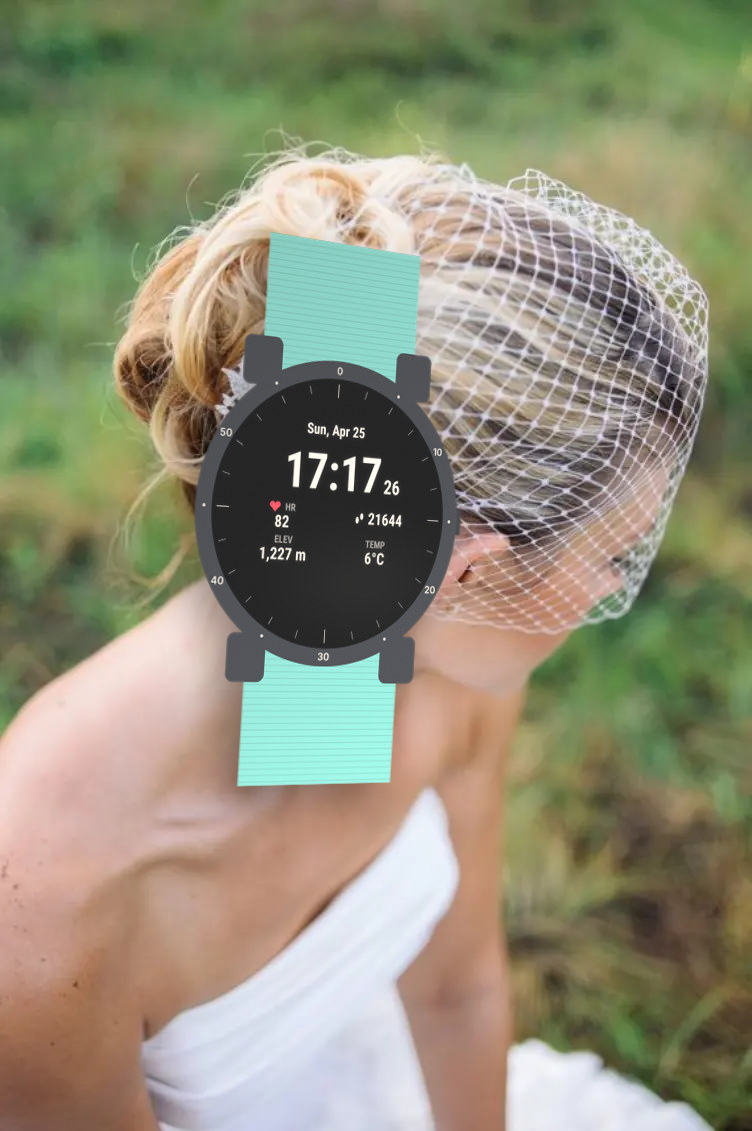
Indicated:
h=17 m=17 s=26
